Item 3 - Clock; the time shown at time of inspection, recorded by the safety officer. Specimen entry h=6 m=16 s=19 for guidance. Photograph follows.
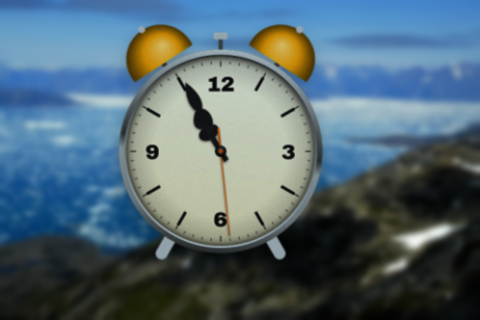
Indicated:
h=10 m=55 s=29
